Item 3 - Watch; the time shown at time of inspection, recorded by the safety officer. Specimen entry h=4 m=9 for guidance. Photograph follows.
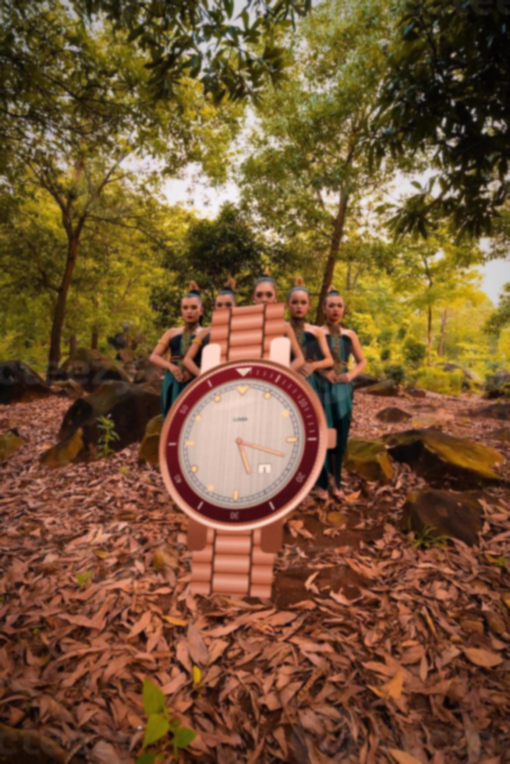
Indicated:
h=5 m=18
